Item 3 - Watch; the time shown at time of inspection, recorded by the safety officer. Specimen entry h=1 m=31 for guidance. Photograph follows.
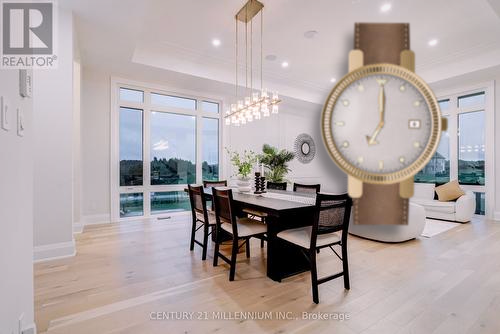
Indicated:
h=7 m=0
